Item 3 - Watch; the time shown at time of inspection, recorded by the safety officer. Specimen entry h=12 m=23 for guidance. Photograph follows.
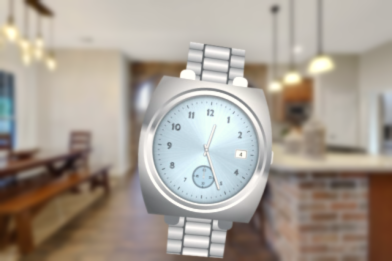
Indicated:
h=12 m=26
